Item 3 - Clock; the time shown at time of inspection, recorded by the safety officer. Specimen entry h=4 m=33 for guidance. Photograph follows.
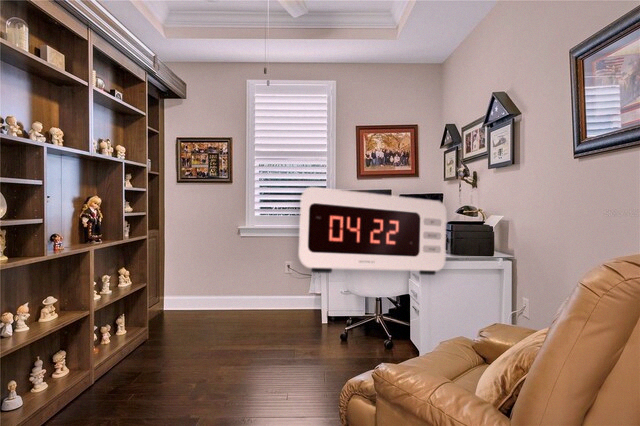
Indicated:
h=4 m=22
